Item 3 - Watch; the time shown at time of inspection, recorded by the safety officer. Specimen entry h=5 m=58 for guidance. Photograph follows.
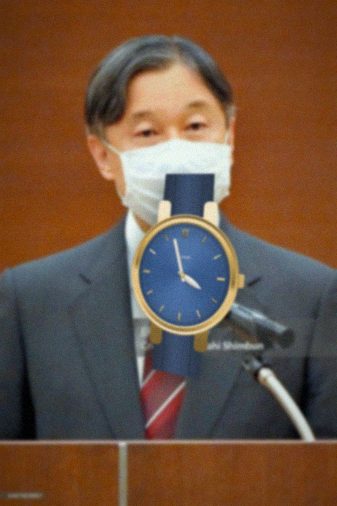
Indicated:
h=3 m=57
